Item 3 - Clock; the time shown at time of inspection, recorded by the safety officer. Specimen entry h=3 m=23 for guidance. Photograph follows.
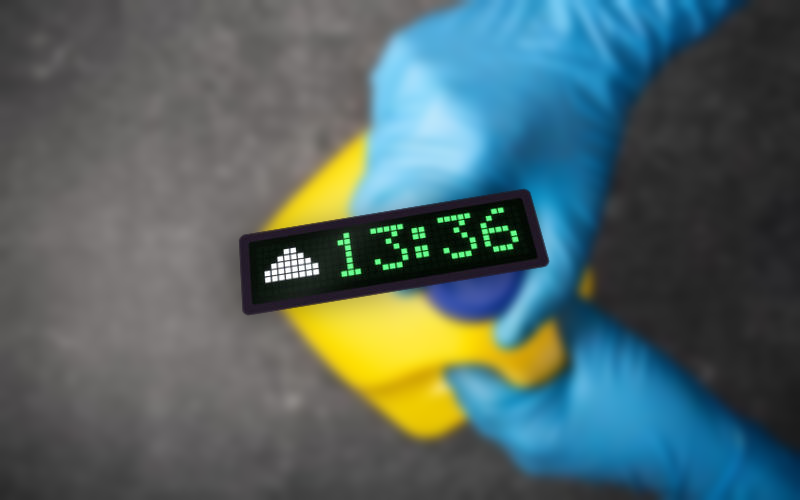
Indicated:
h=13 m=36
